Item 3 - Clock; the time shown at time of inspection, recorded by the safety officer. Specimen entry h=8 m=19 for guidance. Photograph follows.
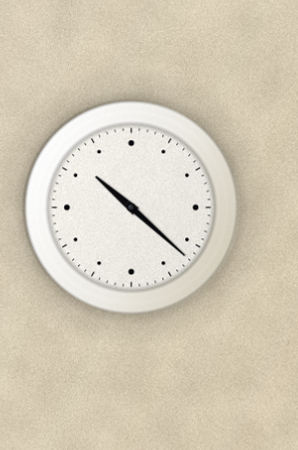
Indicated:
h=10 m=22
